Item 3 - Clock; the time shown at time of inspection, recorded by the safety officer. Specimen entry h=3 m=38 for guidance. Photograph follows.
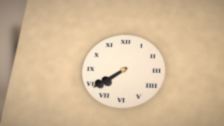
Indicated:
h=7 m=39
